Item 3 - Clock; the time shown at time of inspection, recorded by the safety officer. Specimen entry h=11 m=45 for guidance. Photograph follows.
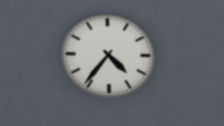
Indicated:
h=4 m=36
